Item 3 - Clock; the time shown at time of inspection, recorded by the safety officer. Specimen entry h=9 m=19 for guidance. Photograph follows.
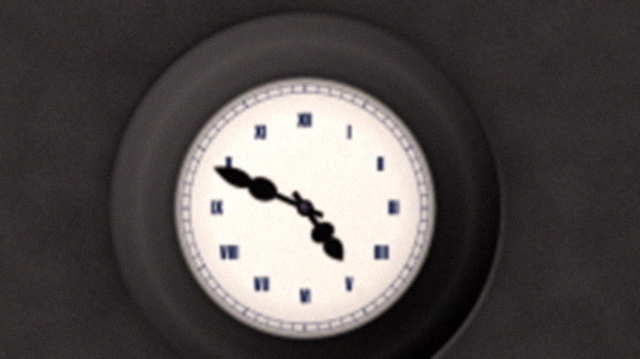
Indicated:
h=4 m=49
